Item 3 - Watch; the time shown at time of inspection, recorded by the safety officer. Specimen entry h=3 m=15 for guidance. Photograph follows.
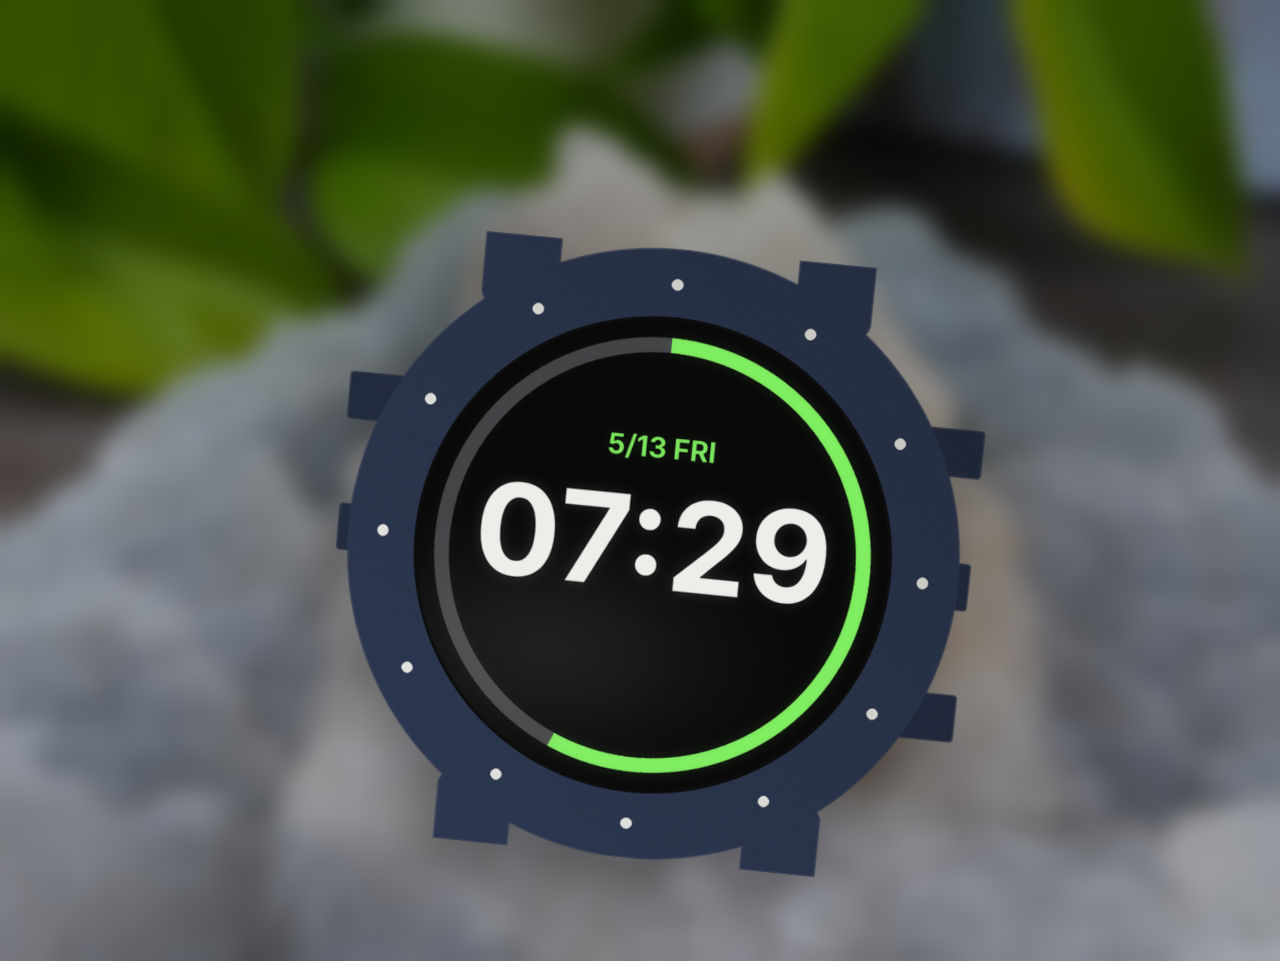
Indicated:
h=7 m=29
